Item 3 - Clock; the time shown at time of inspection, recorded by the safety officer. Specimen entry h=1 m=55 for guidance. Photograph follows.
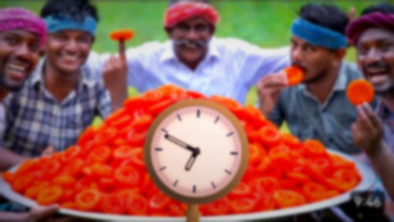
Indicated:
h=6 m=49
